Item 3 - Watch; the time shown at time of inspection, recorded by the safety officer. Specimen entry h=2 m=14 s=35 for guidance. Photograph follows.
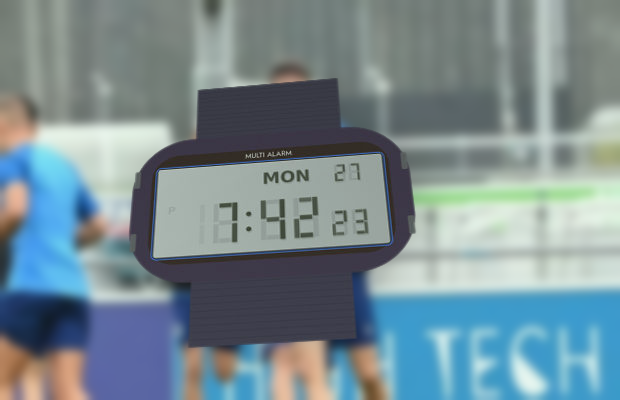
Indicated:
h=7 m=42 s=23
